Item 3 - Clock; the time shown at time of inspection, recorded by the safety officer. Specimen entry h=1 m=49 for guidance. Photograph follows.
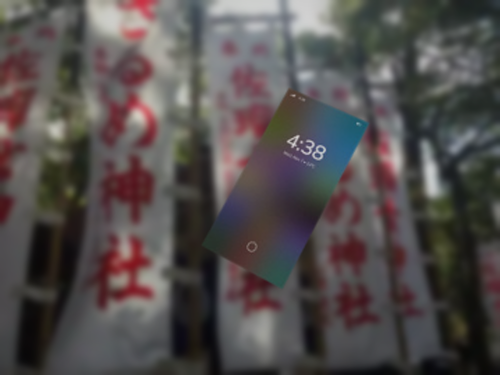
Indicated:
h=4 m=38
